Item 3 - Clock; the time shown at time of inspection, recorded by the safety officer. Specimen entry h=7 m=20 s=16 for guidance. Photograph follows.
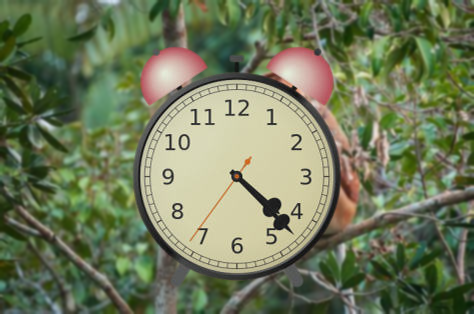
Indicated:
h=4 m=22 s=36
